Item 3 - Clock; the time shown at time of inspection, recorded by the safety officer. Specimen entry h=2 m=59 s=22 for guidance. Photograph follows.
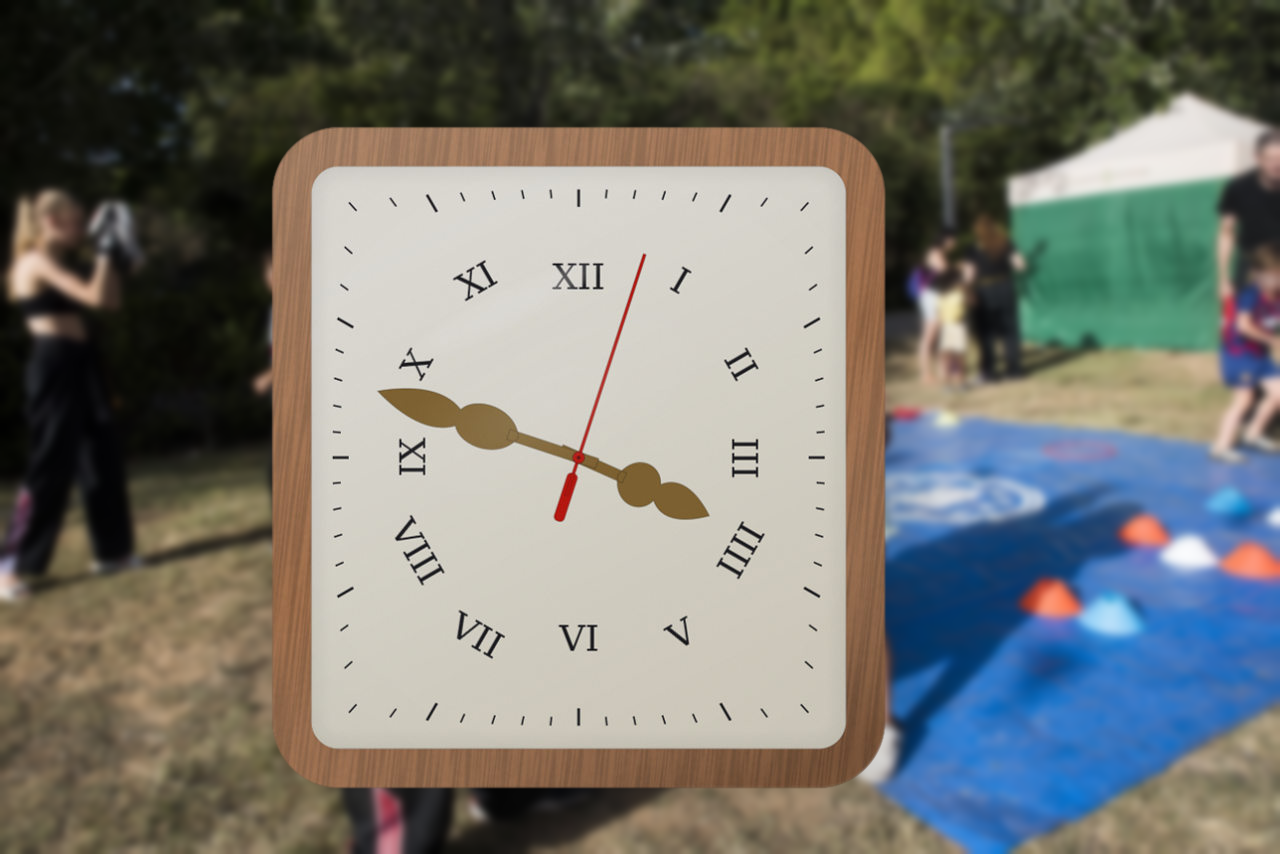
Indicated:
h=3 m=48 s=3
